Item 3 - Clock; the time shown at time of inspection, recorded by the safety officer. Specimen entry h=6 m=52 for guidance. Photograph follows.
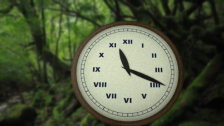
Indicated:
h=11 m=19
